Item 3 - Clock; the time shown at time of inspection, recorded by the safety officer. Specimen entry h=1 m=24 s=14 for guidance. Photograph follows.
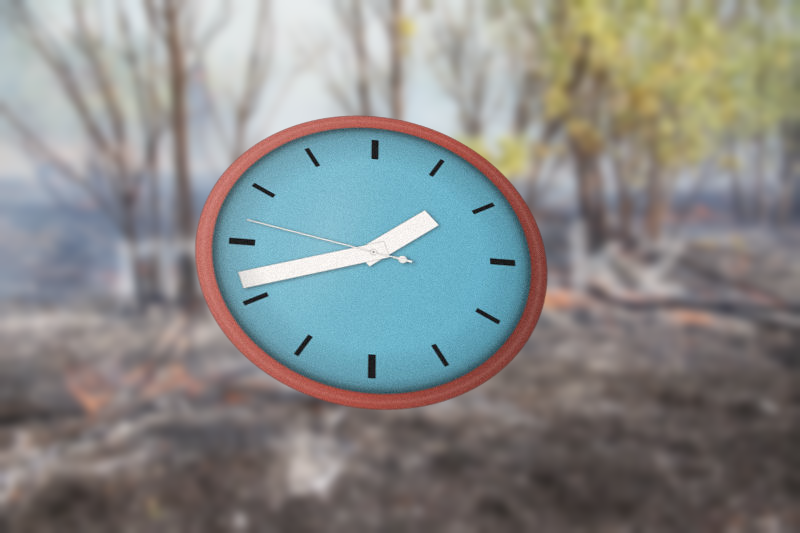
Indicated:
h=1 m=41 s=47
